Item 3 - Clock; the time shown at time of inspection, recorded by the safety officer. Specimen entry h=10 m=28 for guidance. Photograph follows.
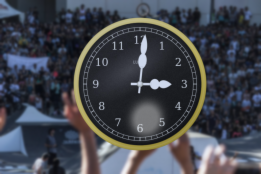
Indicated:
h=3 m=1
